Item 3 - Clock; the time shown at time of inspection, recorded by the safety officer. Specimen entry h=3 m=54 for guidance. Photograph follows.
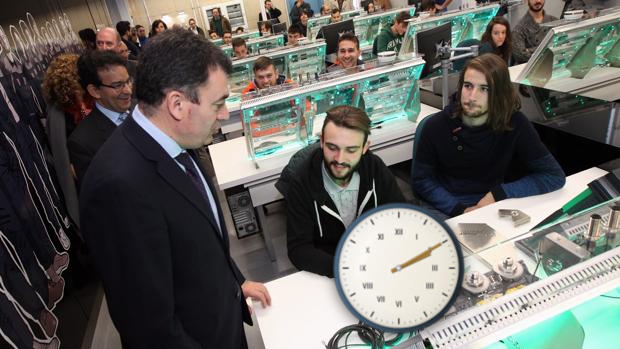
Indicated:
h=2 m=10
